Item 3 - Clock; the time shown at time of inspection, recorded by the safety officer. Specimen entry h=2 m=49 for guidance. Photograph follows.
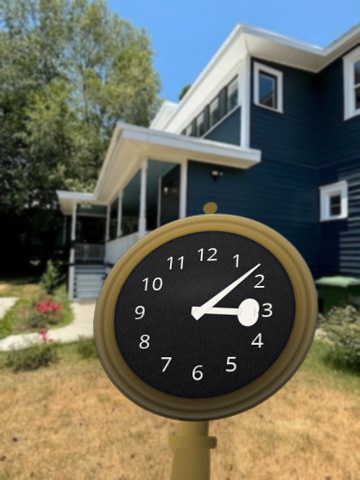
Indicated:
h=3 m=8
